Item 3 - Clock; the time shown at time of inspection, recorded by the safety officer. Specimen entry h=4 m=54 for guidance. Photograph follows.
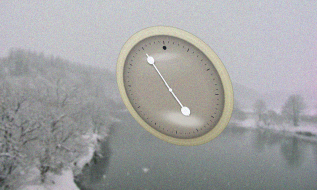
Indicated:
h=4 m=55
